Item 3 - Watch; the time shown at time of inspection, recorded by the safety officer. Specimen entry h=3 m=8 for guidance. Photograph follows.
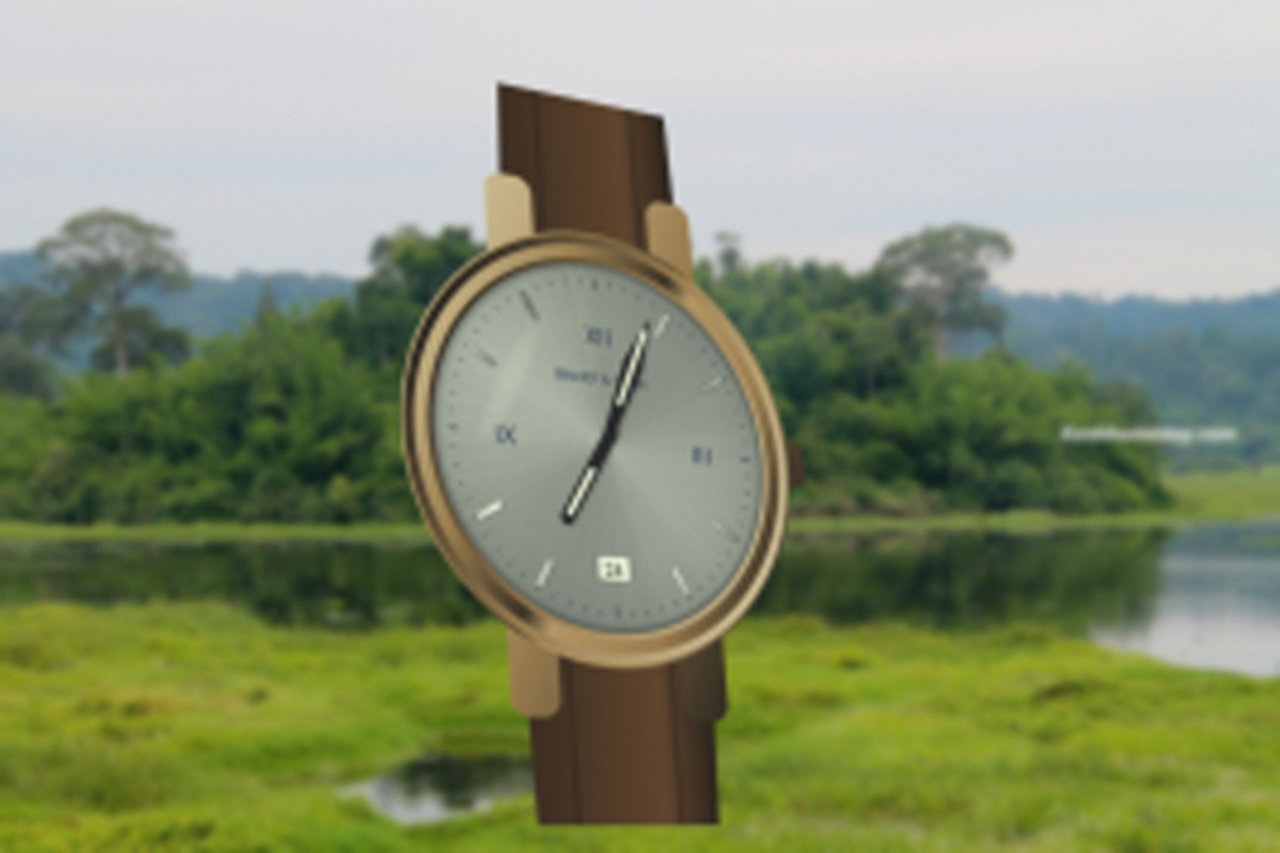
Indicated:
h=7 m=4
